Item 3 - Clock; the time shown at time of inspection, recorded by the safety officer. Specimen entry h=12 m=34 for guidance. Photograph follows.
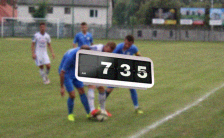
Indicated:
h=7 m=35
